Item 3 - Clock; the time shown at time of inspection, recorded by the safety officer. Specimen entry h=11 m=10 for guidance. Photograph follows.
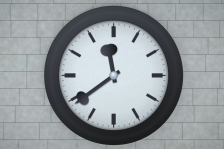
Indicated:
h=11 m=39
